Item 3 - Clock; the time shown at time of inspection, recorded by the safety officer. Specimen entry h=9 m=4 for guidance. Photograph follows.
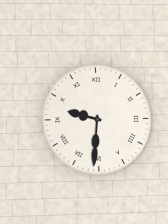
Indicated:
h=9 m=31
